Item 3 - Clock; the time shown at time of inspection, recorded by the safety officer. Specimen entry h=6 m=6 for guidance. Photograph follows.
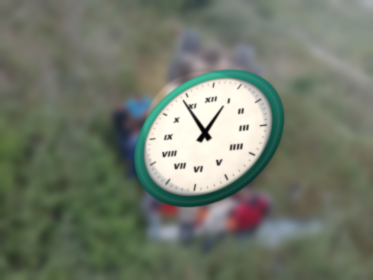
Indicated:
h=12 m=54
